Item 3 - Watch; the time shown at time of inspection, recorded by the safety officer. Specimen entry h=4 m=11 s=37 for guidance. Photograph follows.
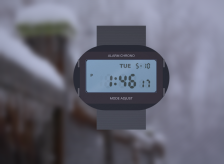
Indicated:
h=1 m=46 s=17
